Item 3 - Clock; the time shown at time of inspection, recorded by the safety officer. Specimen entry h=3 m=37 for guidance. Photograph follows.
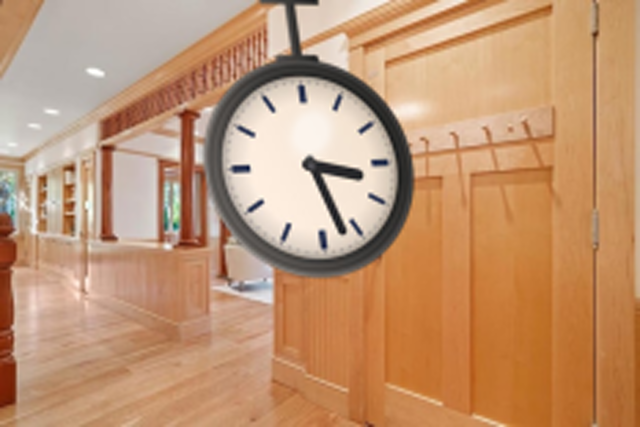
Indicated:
h=3 m=27
